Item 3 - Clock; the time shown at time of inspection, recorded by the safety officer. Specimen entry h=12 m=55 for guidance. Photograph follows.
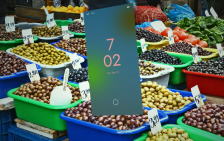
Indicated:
h=7 m=2
